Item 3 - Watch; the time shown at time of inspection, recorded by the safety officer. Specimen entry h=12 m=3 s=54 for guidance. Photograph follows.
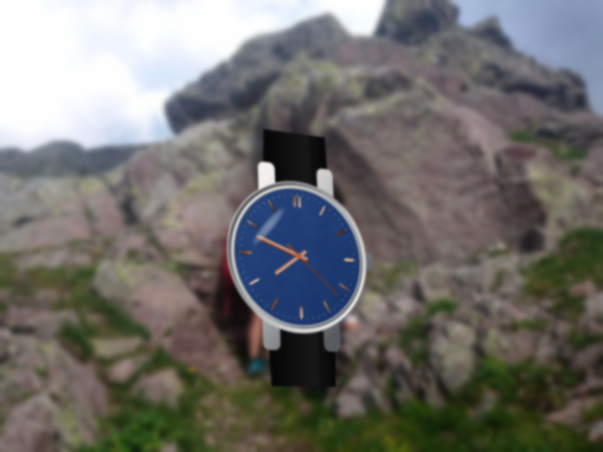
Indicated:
h=7 m=48 s=22
